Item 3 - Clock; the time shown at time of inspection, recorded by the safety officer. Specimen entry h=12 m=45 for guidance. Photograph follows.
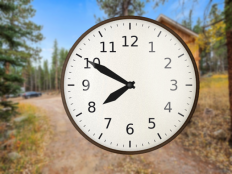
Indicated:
h=7 m=50
